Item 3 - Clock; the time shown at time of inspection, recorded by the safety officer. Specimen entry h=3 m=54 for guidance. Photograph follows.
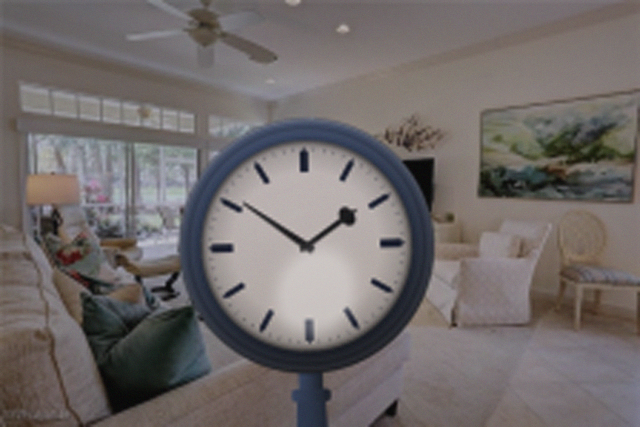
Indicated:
h=1 m=51
